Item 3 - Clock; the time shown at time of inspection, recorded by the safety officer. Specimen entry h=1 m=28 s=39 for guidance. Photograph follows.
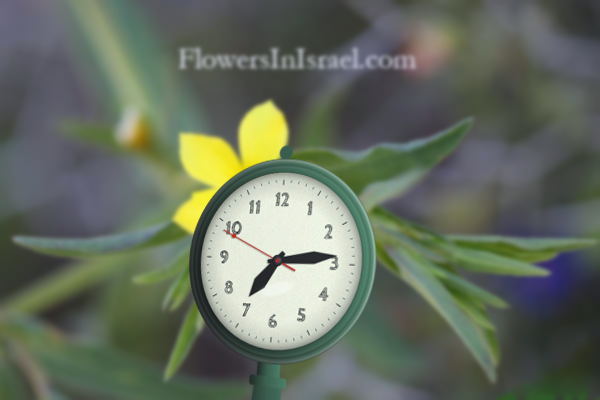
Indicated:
h=7 m=13 s=49
